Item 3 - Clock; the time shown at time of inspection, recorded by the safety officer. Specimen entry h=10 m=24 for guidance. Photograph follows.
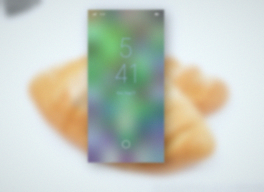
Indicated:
h=5 m=41
